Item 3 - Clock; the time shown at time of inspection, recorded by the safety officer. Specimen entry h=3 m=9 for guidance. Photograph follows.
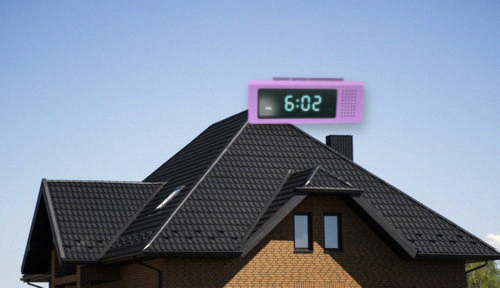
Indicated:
h=6 m=2
